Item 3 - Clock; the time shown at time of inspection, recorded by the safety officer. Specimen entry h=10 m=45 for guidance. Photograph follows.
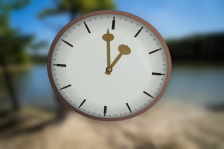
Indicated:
h=12 m=59
